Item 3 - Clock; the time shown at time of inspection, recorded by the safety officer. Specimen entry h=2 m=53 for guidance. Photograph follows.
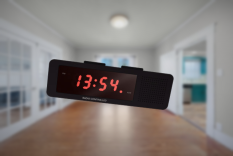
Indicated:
h=13 m=54
